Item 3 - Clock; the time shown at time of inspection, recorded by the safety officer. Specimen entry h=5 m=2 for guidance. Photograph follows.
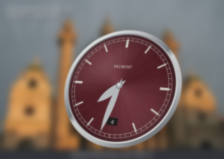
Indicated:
h=7 m=32
